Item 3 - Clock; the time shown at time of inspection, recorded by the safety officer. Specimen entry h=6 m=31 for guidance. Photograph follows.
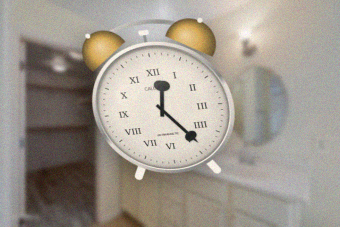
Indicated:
h=12 m=24
